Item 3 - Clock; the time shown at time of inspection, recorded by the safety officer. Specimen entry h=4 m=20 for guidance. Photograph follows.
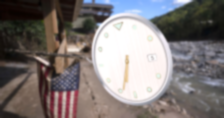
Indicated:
h=6 m=34
